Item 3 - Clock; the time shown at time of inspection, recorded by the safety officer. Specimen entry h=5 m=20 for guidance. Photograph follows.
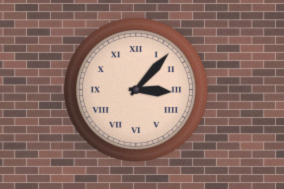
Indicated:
h=3 m=7
